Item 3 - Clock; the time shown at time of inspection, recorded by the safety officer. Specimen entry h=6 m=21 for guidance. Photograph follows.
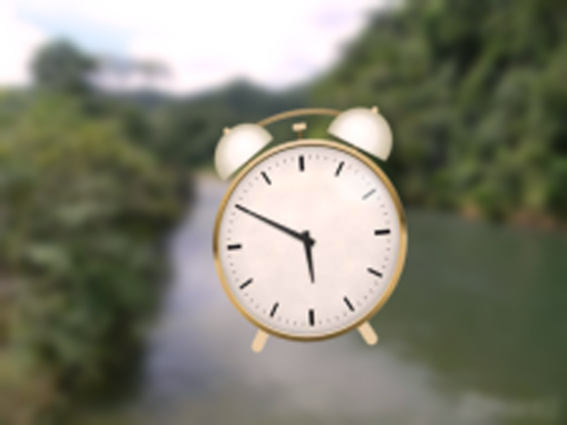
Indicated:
h=5 m=50
